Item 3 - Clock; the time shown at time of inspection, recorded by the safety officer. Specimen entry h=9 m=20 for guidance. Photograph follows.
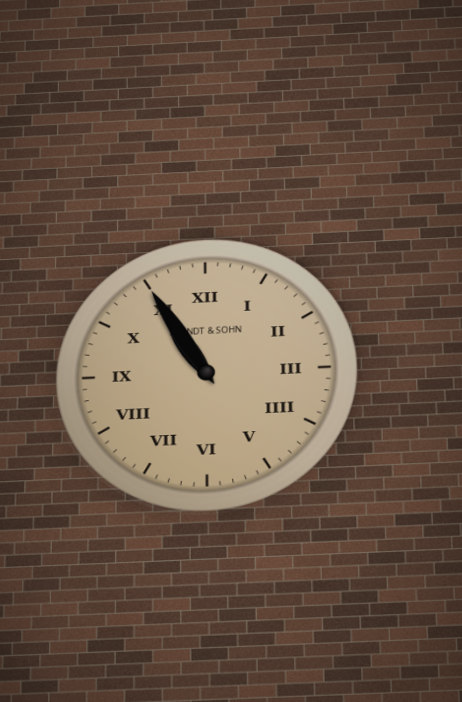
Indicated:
h=10 m=55
